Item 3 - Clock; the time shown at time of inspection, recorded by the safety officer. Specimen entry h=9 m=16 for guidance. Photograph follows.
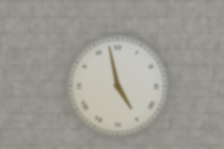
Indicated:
h=4 m=58
